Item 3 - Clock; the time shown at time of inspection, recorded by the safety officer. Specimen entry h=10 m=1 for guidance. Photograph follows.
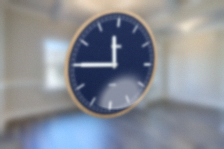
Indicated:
h=11 m=45
